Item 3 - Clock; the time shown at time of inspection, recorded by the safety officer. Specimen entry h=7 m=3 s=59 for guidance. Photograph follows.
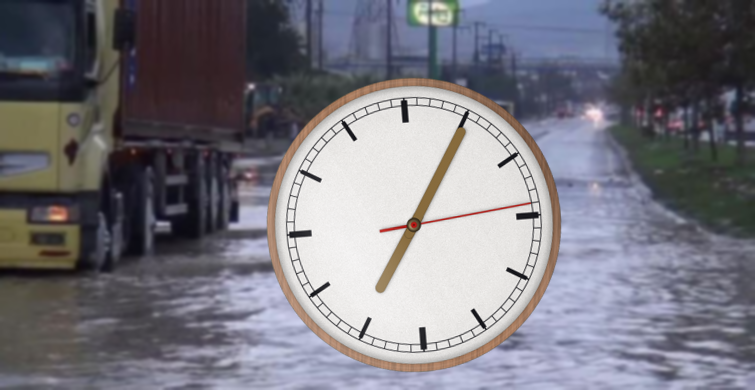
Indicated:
h=7 m=5 s=14
